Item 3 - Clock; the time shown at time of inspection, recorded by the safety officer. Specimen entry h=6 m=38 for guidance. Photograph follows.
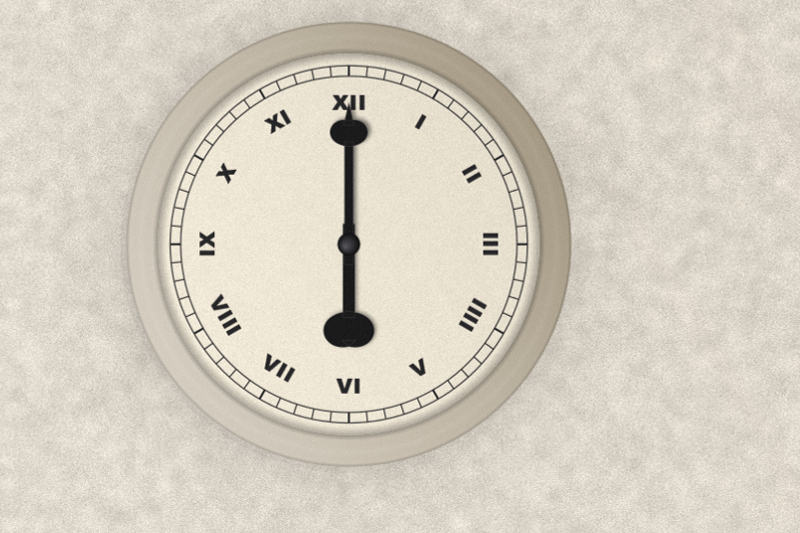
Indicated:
h=6 m=0
